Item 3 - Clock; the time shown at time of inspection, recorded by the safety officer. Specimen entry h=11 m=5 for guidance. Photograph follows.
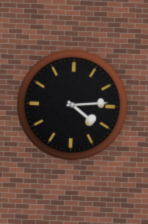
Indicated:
h=4 m=14
